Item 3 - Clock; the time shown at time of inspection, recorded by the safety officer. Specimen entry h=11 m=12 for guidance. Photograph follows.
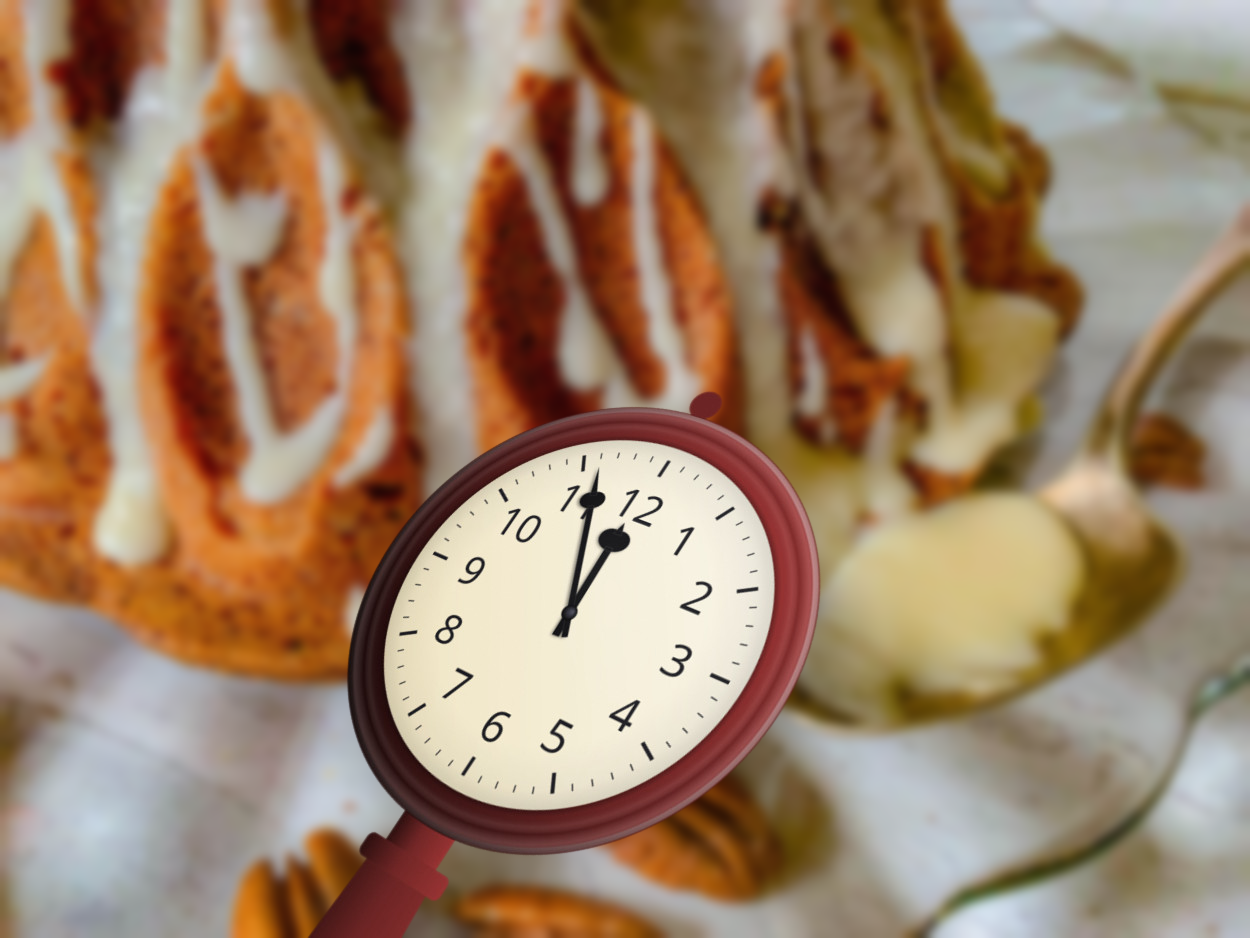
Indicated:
h=11 m=56
